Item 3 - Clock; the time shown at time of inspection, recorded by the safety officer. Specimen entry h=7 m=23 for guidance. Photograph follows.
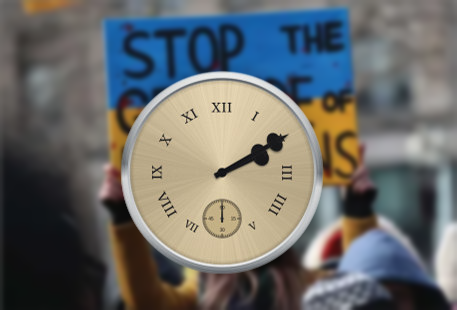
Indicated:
h=2 m=10
